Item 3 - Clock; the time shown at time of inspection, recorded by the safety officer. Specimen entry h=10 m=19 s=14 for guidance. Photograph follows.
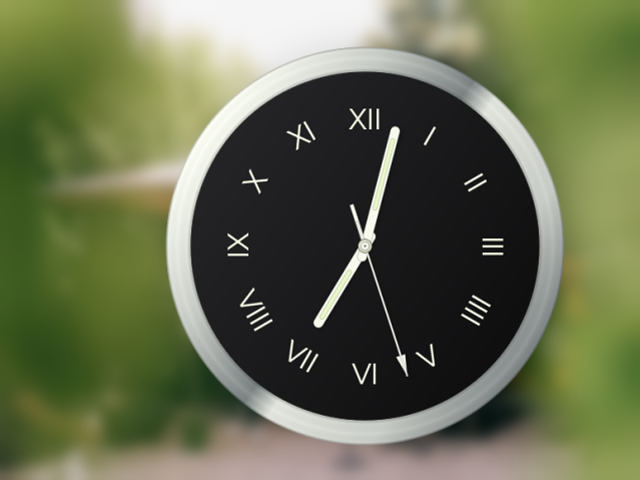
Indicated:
h=7 m=2 s=27
